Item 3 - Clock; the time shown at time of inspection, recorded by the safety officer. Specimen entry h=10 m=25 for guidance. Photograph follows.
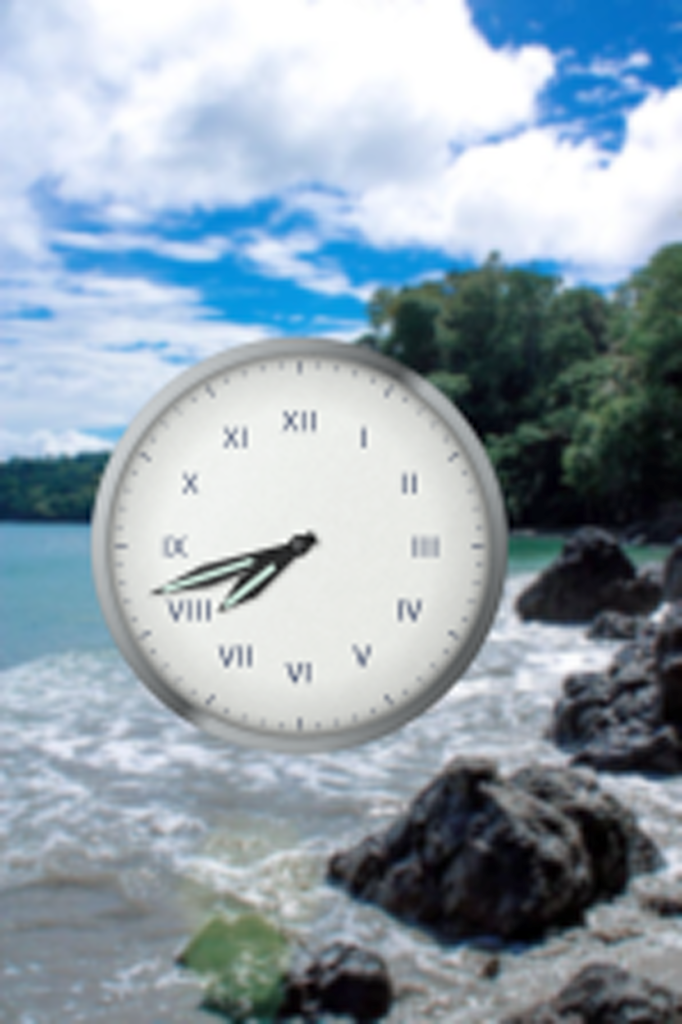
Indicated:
h=7 m=42
